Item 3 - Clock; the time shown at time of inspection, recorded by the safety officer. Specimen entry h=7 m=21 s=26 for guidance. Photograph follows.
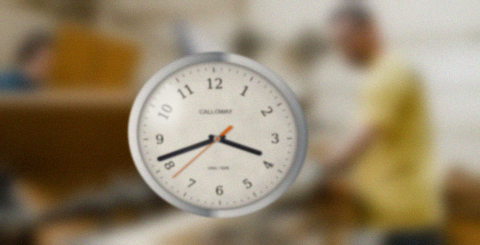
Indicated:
h=3 m=41 s=38
